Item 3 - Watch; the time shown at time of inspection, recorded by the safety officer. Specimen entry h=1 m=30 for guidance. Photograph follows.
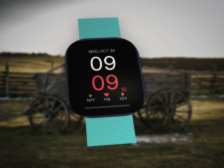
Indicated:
h=9 m=9
